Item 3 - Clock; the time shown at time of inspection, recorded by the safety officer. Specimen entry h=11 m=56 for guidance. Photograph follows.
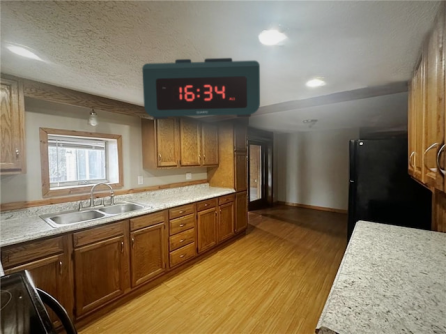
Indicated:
h=16 m=34
